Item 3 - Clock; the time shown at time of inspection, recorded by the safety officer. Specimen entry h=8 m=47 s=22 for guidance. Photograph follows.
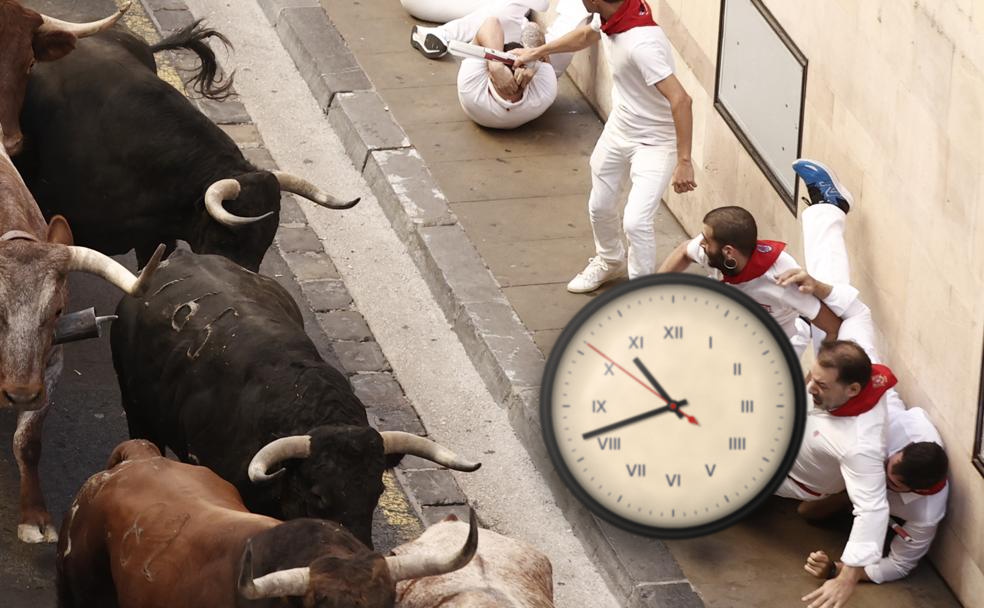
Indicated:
h=10 m=41 s=51
